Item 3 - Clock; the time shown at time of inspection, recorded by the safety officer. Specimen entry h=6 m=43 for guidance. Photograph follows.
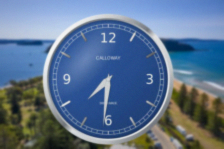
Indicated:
h=7 m=31
